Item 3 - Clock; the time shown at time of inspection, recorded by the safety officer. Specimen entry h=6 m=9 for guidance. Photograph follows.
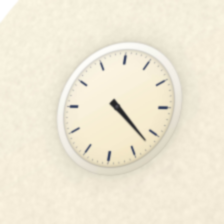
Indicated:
h=4 m=22
